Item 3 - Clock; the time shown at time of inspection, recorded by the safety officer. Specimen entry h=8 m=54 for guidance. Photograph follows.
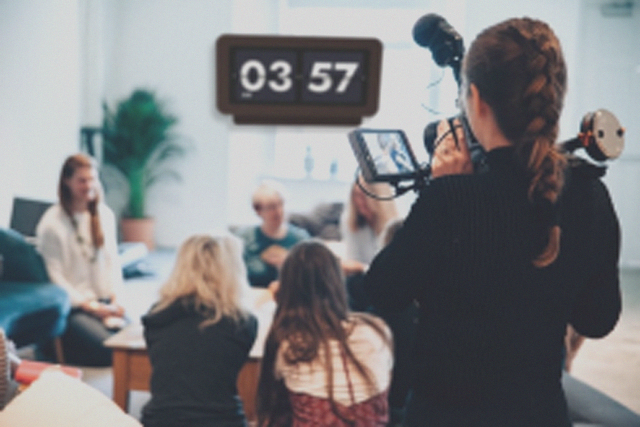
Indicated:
h=3 m=57
